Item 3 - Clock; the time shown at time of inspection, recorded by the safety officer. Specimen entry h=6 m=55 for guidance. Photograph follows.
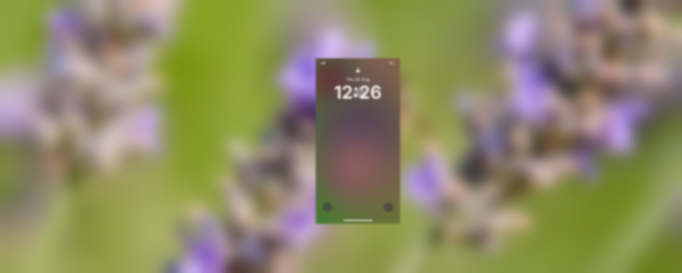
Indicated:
h=12 m=26
